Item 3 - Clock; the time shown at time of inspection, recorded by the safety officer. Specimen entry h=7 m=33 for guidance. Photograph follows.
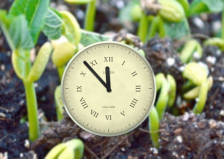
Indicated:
h=11 m=53
